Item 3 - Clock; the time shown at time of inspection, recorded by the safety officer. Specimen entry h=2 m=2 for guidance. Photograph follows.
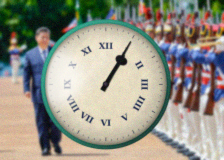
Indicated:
h=1 m=5
